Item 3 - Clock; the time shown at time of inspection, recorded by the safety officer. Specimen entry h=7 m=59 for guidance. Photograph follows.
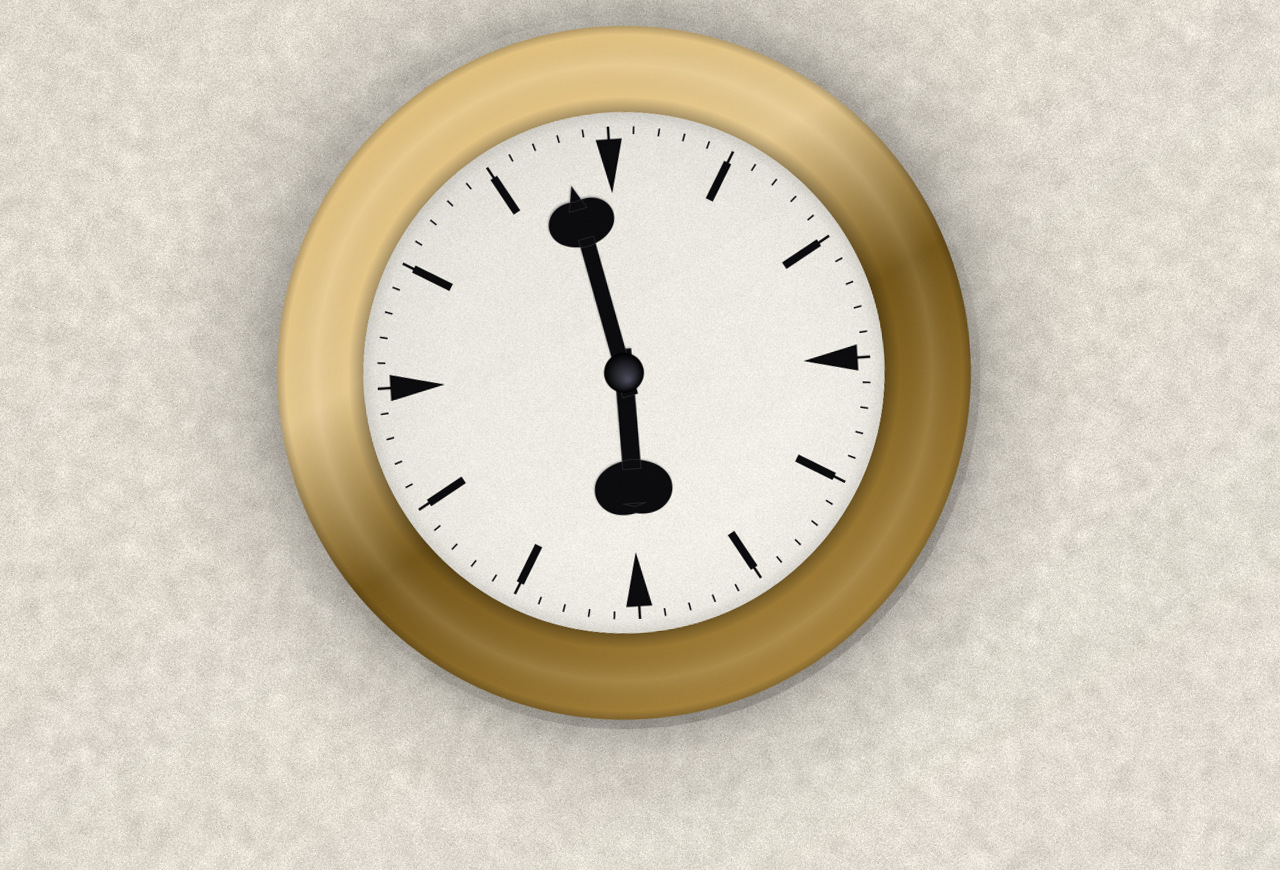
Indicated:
h=5 m=58
